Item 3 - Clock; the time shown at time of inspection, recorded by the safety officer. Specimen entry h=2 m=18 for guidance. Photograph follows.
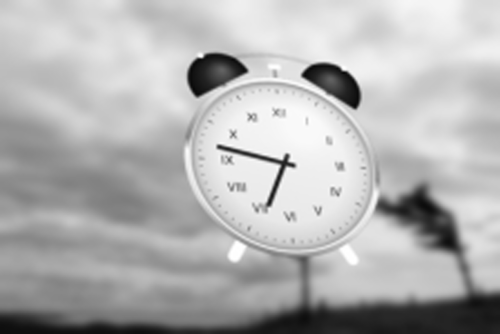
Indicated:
h=6 m=47
